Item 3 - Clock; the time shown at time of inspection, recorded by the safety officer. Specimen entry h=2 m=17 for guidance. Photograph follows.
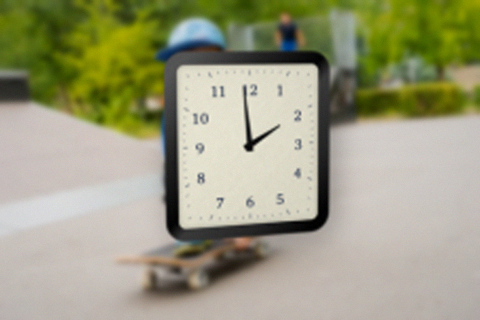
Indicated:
h=1 m=59
